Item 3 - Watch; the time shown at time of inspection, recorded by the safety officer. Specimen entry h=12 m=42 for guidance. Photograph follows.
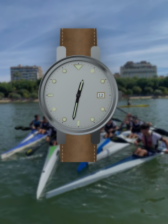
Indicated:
h=12 m=32
